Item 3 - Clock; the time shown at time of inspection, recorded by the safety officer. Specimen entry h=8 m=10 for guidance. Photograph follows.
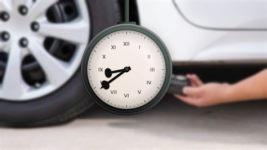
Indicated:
h=8 m=39
